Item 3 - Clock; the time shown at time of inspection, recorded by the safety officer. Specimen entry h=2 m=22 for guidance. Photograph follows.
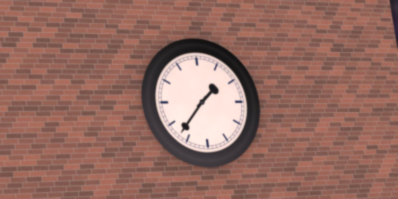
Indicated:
h=1 m=37
